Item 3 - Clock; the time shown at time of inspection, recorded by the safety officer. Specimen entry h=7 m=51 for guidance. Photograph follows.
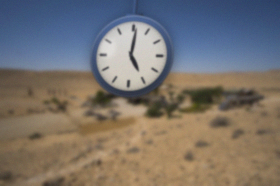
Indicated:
h=5 m=1
